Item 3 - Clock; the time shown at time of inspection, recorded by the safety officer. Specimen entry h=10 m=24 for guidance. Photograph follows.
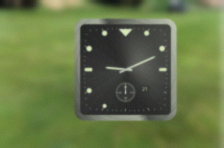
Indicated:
h=9 m=11
